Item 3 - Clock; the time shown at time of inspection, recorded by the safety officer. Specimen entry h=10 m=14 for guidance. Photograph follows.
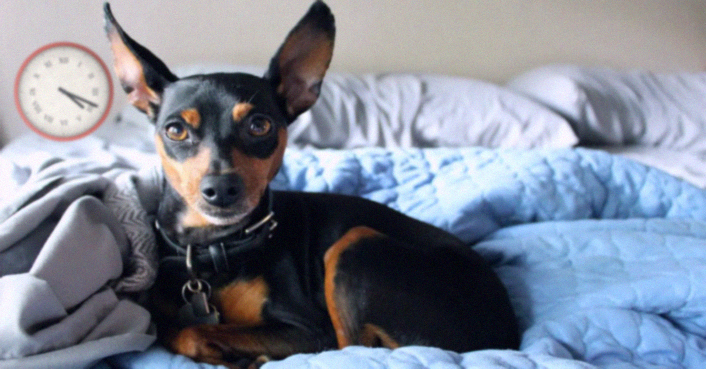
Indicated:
h=4 m=19
